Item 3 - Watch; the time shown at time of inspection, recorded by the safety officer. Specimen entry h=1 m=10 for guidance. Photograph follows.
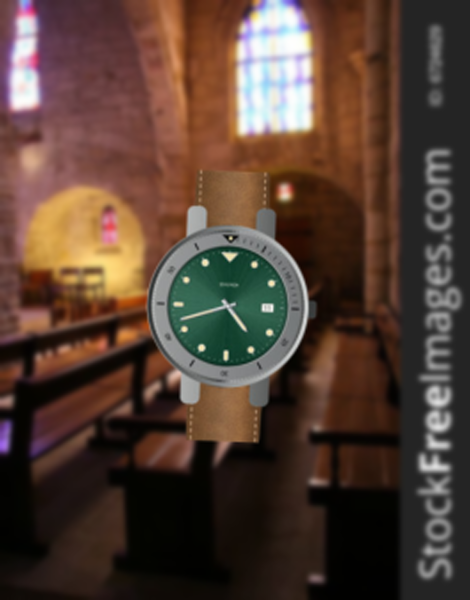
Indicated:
h=4 m=42
